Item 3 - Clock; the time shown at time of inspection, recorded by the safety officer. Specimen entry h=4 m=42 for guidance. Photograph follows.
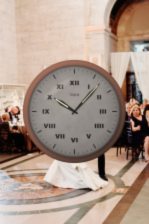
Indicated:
h=10 m=7
